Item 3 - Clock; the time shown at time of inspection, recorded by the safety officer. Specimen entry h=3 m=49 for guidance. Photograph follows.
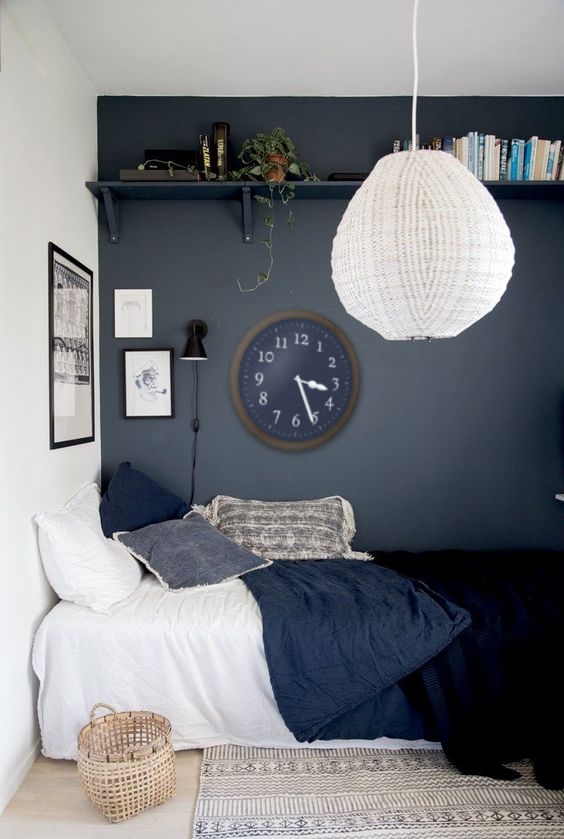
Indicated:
h=3 m=26
